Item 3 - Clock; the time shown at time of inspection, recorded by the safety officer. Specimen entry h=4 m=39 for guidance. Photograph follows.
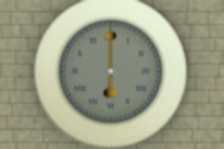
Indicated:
h=6 m=0
